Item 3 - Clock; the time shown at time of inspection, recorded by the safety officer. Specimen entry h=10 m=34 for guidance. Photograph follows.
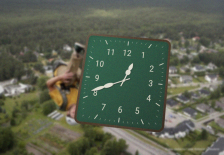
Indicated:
h=12 m=41
